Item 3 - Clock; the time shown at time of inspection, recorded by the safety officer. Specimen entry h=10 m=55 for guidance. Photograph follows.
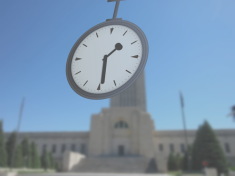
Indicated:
h=1 m=29
